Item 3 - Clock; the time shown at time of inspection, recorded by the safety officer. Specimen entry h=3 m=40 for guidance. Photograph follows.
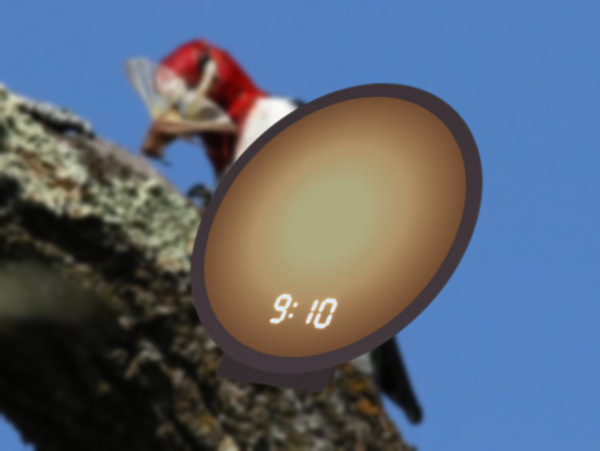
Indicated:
h=9 m=10
